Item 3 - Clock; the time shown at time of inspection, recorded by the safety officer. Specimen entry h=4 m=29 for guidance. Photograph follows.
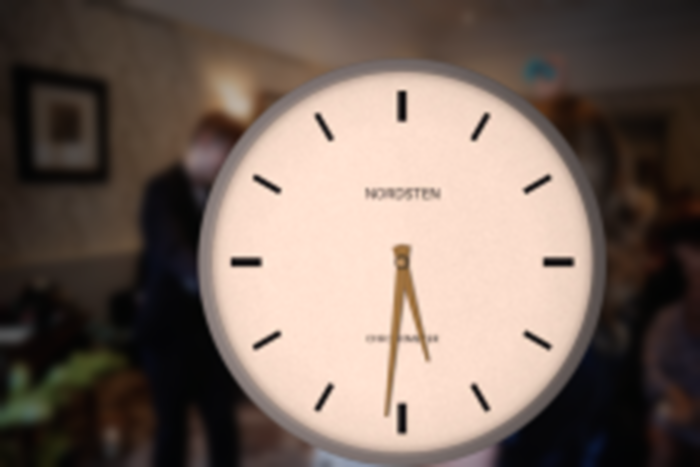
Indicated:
h=5 m=31
